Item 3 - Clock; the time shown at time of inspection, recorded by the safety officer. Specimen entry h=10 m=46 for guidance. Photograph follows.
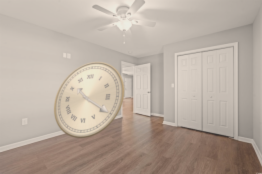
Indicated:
h=10 m=20
